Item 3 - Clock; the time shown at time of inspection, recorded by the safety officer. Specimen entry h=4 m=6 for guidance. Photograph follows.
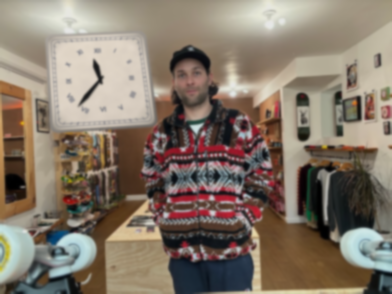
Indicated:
h=11 m=37
